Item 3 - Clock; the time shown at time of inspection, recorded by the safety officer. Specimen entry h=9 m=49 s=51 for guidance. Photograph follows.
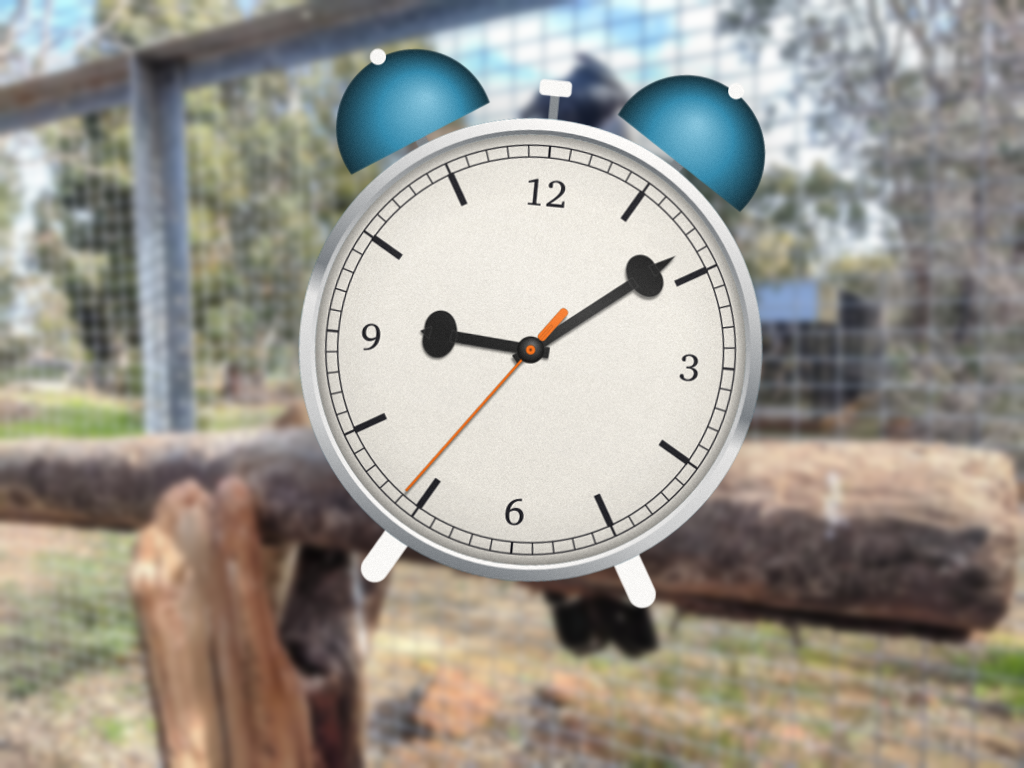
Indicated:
h=9 m=8 s=36
